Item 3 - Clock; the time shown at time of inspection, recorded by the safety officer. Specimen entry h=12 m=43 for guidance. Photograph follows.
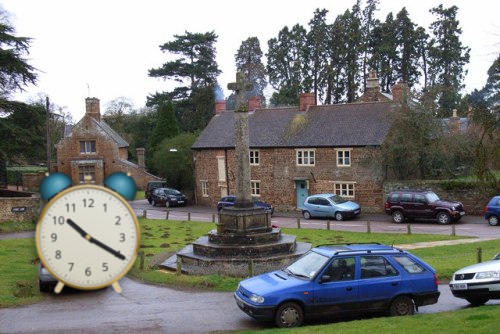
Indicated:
h=10 m=20
